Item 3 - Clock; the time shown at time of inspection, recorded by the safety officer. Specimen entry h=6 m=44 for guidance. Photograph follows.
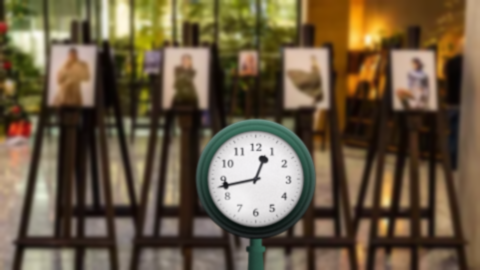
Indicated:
h=12 m=43
